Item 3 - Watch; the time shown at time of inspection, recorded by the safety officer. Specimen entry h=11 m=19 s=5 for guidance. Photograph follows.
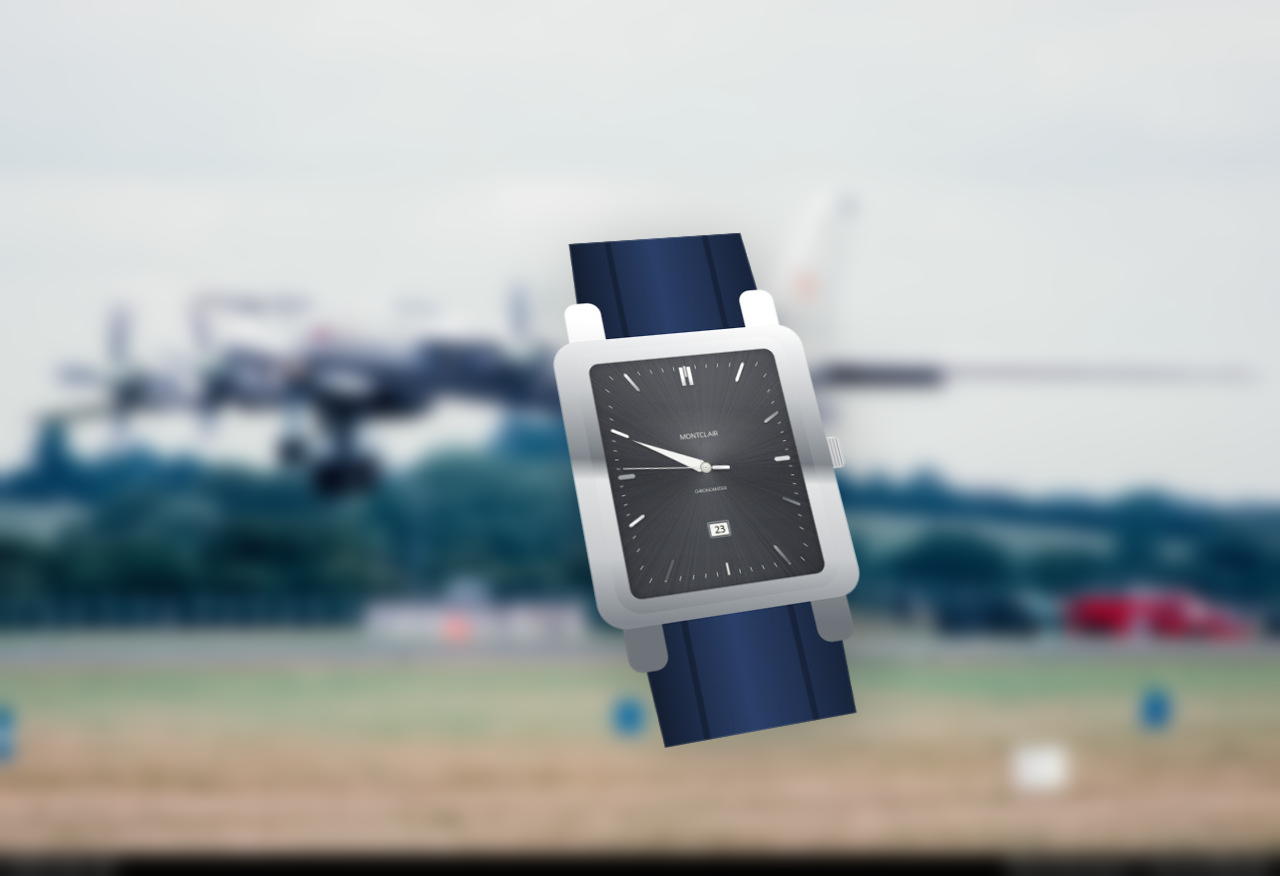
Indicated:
h=9 m=49 s=46
